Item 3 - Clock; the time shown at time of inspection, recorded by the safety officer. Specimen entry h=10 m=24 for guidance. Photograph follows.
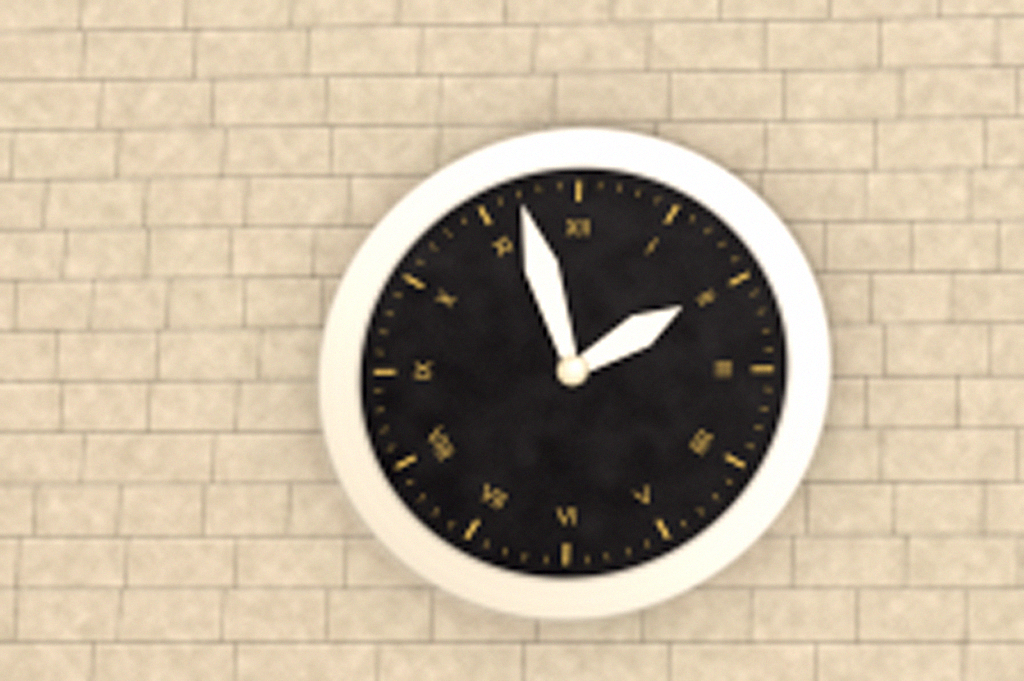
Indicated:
h=1 m=57
